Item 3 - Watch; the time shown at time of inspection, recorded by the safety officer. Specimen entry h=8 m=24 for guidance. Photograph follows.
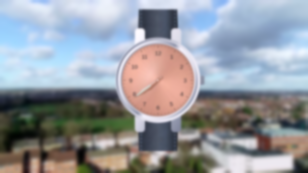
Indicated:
h=7 m=39
